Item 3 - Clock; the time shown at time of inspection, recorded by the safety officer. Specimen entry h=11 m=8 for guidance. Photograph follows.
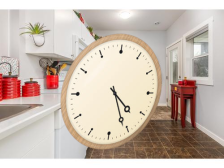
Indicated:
h=4 m=26
